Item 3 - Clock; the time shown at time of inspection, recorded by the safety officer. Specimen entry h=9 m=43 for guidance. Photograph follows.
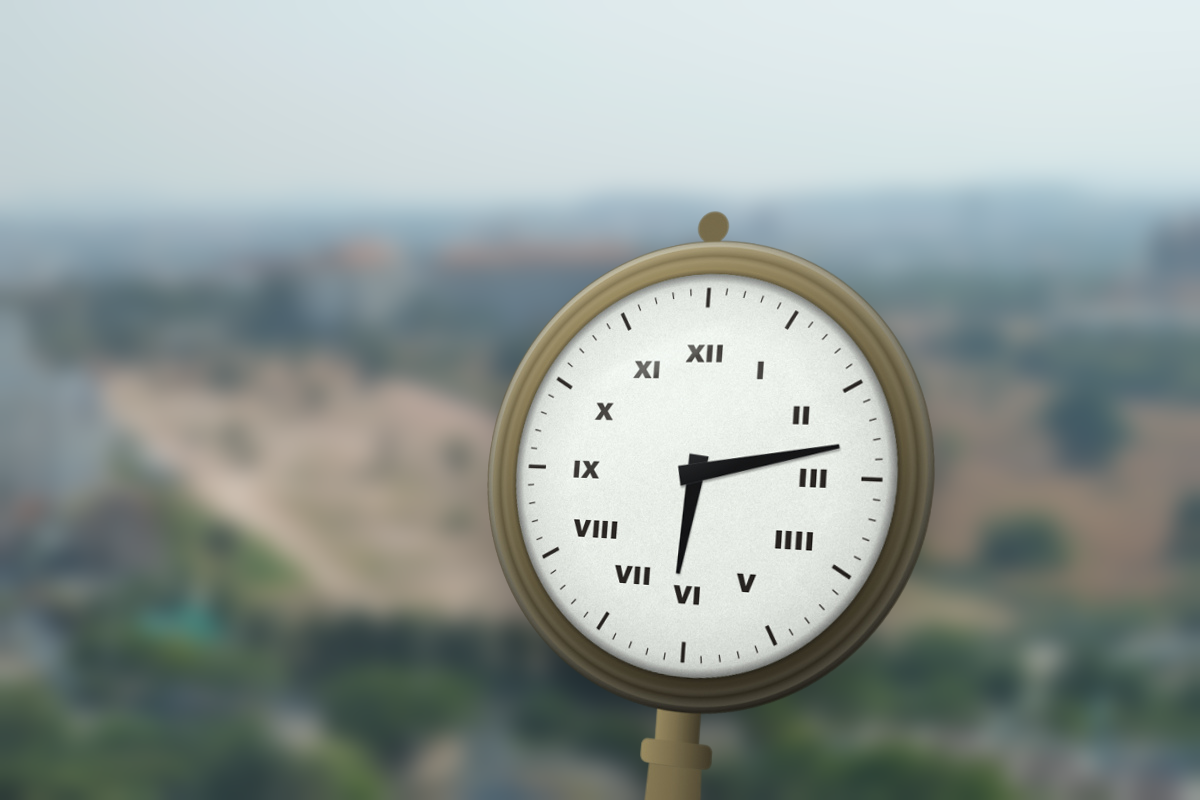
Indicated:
h=6 m=13
